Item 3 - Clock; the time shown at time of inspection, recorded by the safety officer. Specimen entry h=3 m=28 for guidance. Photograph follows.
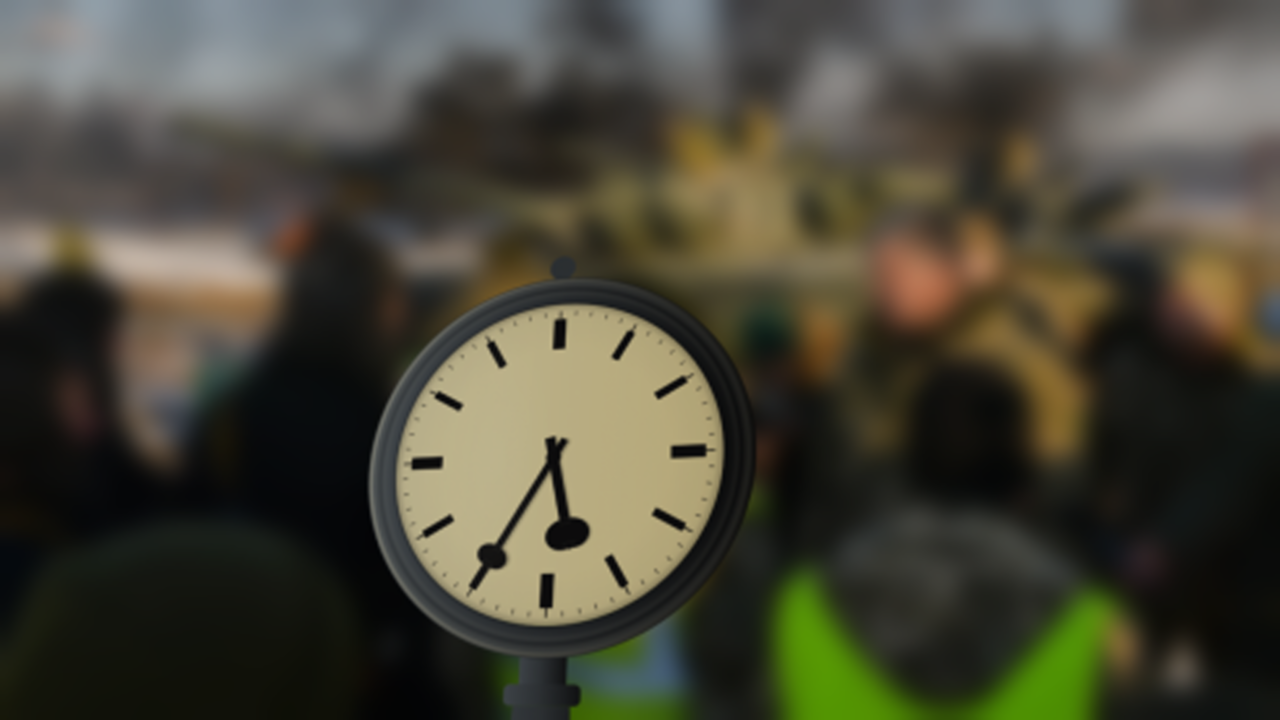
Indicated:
h=5 m=35
